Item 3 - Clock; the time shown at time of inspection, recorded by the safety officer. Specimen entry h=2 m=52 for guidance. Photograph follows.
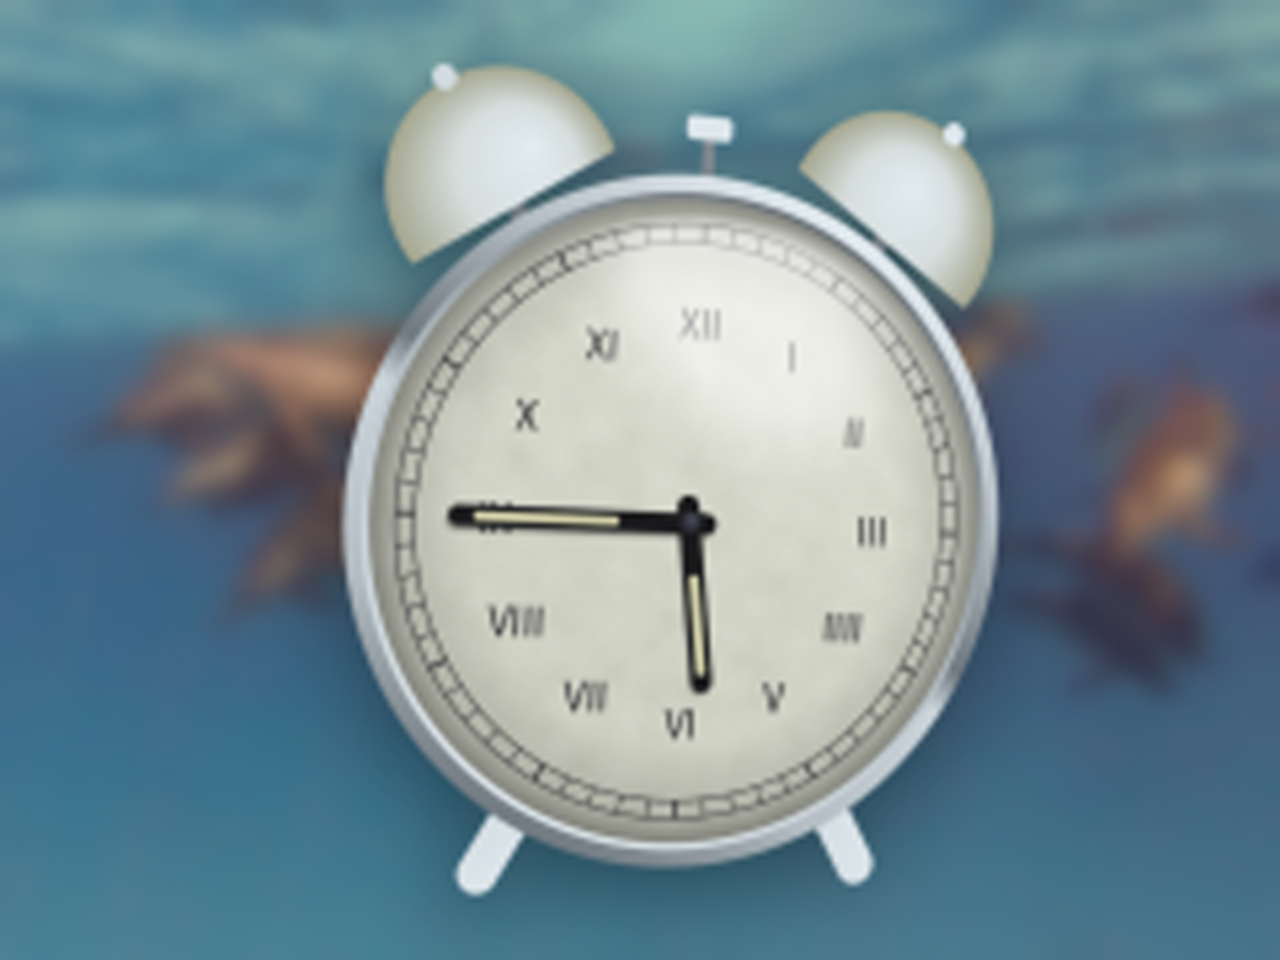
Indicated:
h=5 m=45
